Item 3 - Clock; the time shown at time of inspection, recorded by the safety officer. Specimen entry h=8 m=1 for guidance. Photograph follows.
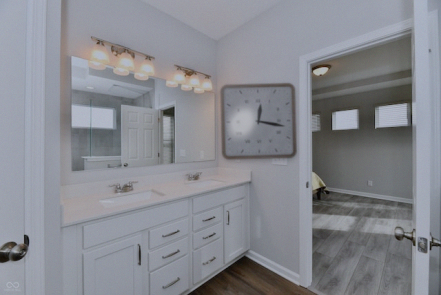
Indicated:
h=12 m=17
